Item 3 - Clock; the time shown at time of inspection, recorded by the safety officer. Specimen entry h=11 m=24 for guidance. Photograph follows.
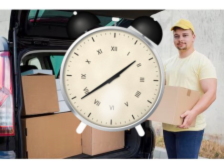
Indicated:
h=1 m=39
